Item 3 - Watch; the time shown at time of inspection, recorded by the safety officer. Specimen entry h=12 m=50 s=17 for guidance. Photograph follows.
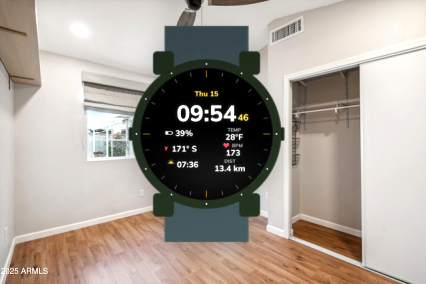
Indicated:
h=9 m=54 s=46
